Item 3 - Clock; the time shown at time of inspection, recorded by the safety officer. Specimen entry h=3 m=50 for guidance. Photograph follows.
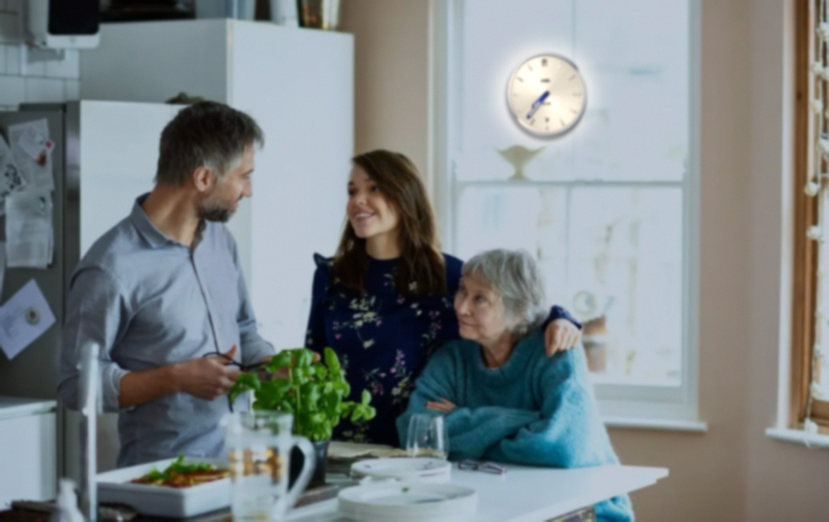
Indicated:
h=7 m=37
